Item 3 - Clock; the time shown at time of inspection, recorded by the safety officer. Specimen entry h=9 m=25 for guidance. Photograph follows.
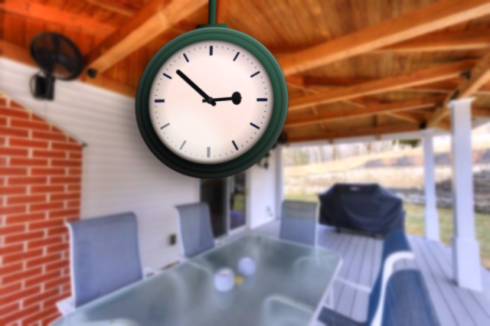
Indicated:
h=2 m=52
